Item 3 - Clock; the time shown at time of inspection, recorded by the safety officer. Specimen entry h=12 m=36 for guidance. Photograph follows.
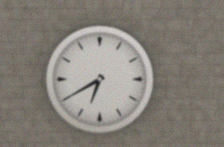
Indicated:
h=6 m=40
